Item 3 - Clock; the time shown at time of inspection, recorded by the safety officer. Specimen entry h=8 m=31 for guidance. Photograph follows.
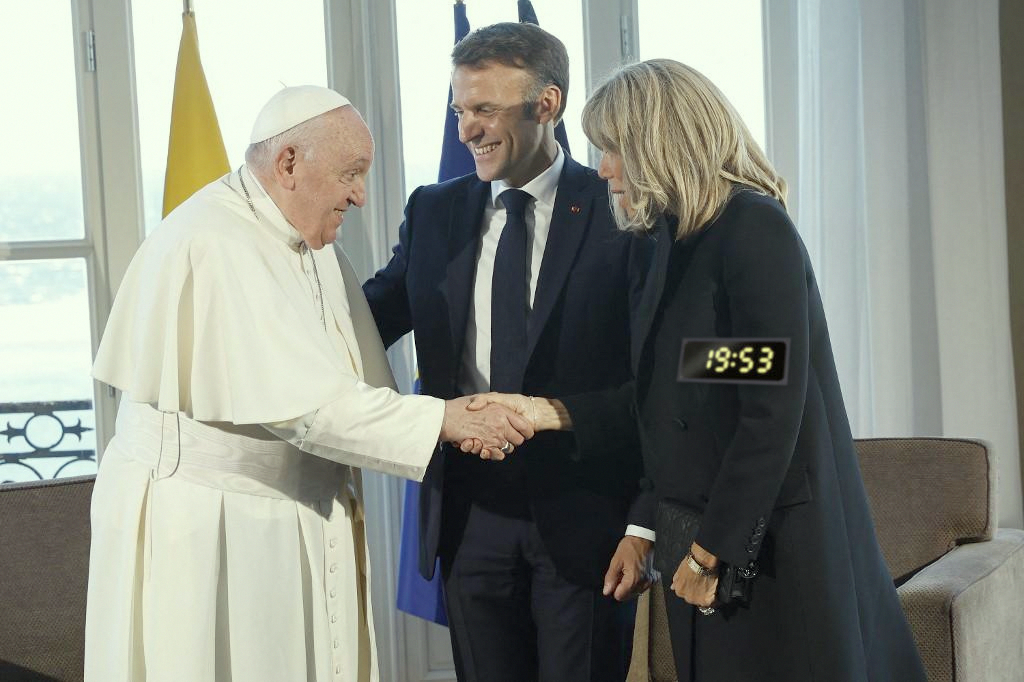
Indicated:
h=19 m=53
